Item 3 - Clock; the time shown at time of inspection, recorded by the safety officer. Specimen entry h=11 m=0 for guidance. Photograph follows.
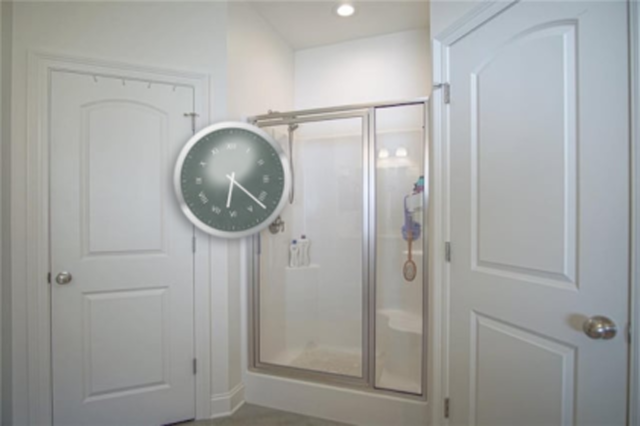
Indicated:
h=6 m=22
